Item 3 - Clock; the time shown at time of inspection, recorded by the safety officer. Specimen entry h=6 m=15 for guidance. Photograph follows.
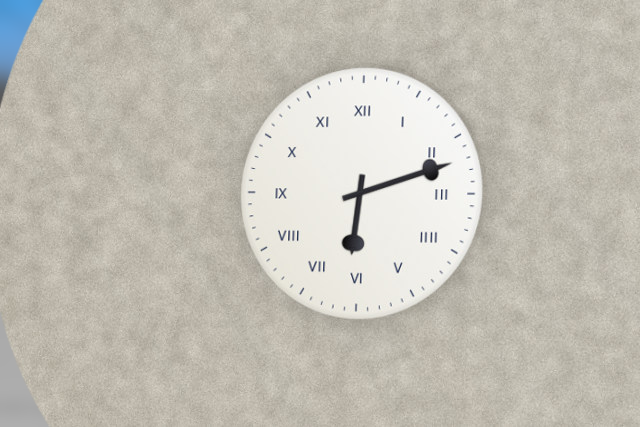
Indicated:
h=6 m=12
